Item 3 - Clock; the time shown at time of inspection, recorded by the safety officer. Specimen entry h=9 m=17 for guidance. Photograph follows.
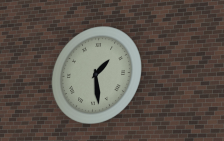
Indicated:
h=1 m=28
